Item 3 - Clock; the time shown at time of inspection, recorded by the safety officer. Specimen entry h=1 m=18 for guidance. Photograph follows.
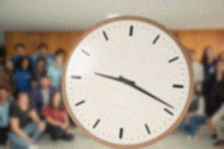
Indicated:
h=9 m=19
